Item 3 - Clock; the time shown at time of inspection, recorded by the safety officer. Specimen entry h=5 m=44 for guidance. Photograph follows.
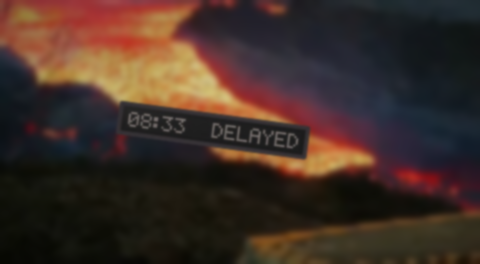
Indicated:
h=8 m=33
